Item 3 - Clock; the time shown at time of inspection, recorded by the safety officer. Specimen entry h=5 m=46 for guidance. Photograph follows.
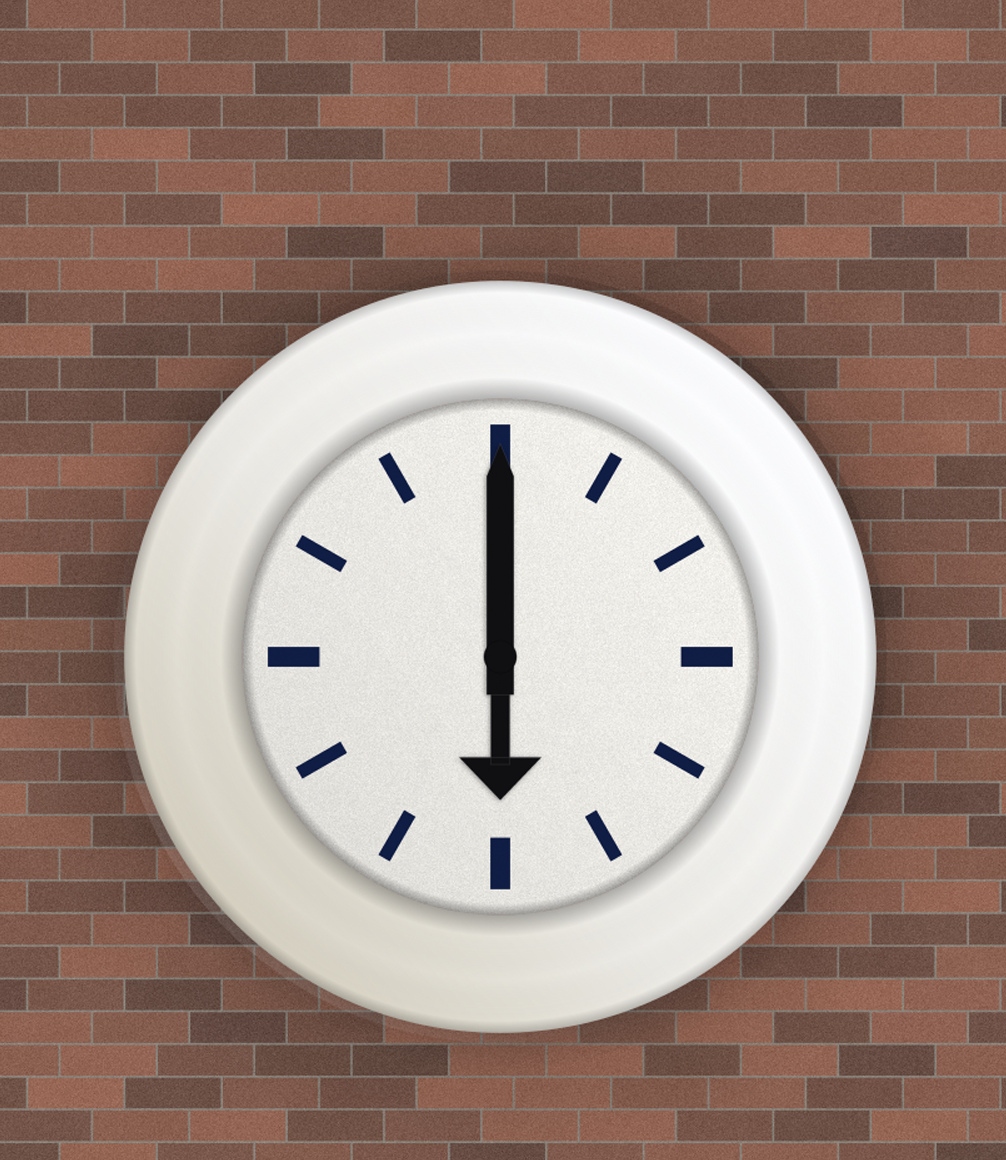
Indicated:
h=6 m=0
